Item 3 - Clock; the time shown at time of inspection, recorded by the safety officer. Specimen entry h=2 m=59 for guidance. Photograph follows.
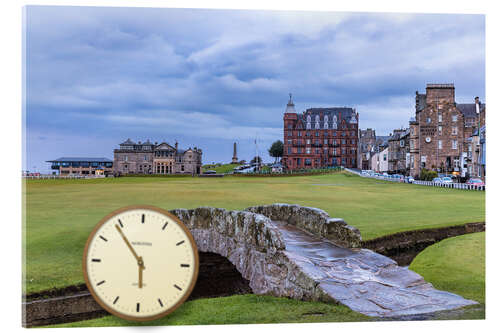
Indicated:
h=5 m=54
